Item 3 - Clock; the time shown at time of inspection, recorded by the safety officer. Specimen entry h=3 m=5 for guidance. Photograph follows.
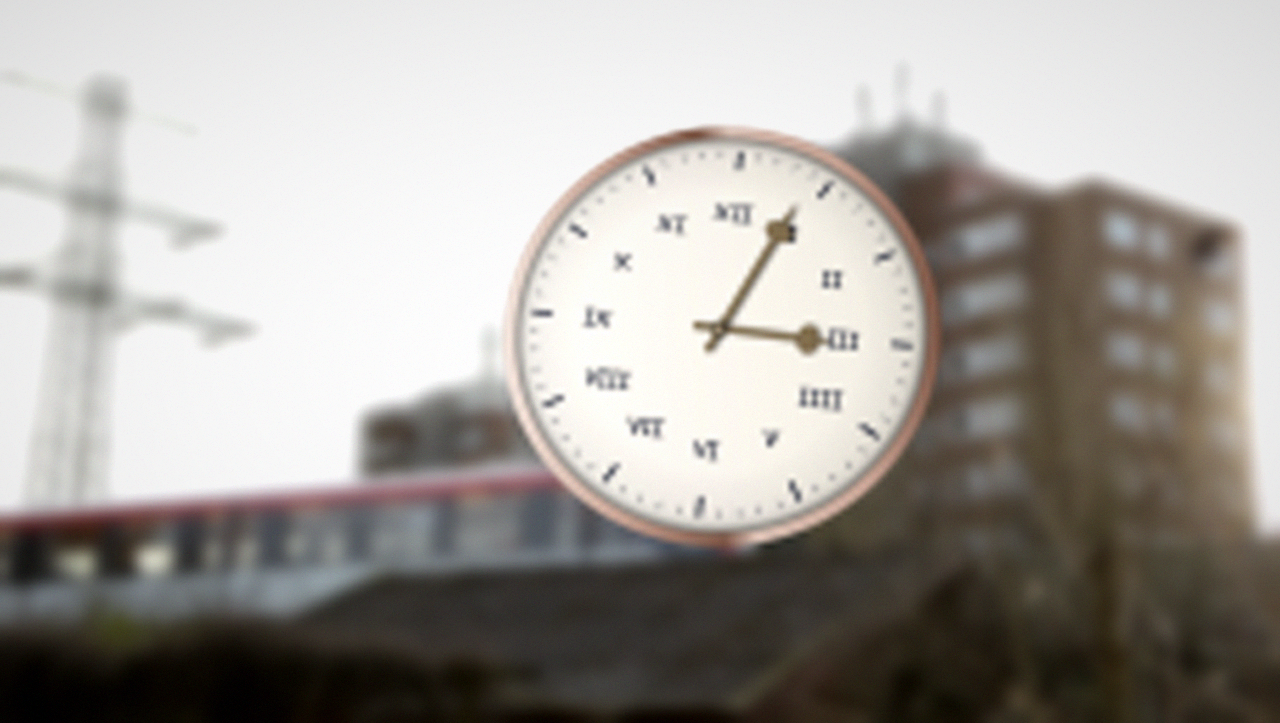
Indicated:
h=3 m=4
